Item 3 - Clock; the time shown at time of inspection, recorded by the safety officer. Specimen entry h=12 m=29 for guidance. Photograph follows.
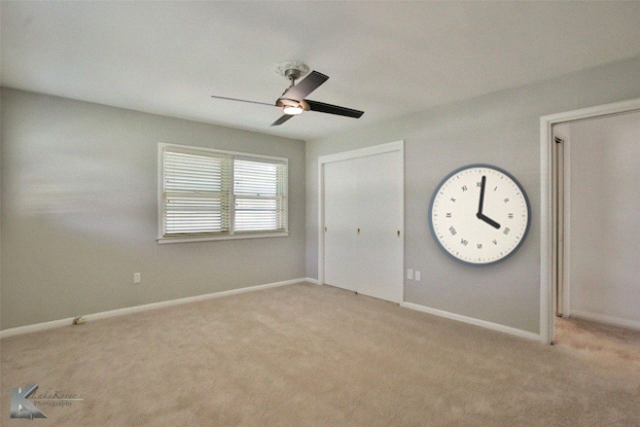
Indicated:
h=4 m=1
